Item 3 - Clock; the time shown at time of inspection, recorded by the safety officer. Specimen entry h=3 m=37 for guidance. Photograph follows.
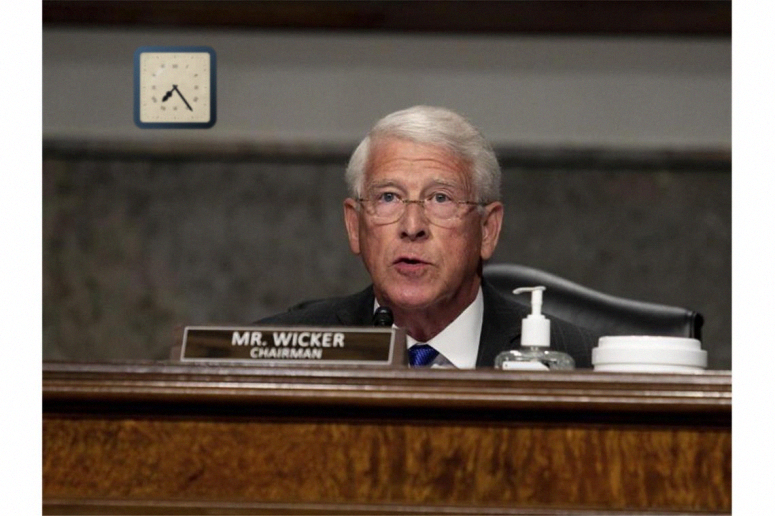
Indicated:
h=7 m=24
